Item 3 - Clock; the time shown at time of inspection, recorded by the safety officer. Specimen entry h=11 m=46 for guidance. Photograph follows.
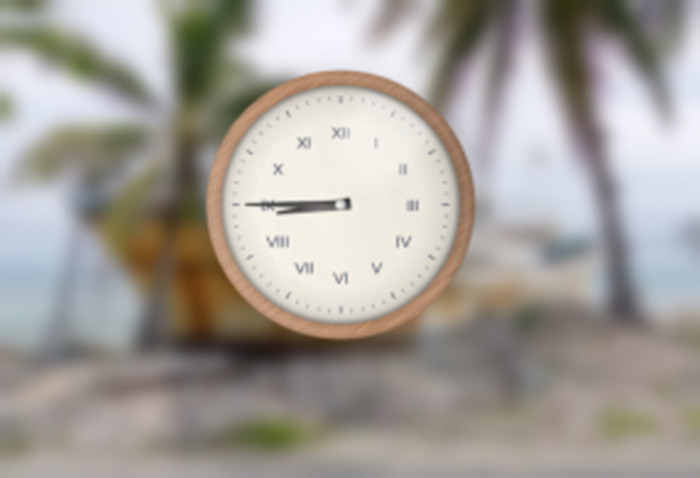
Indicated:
h=8 m=45
